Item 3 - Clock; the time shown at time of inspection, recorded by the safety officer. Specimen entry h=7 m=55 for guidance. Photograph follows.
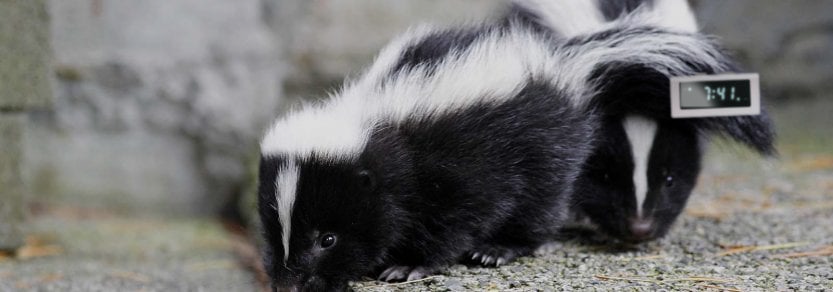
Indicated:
h=7 m=41
